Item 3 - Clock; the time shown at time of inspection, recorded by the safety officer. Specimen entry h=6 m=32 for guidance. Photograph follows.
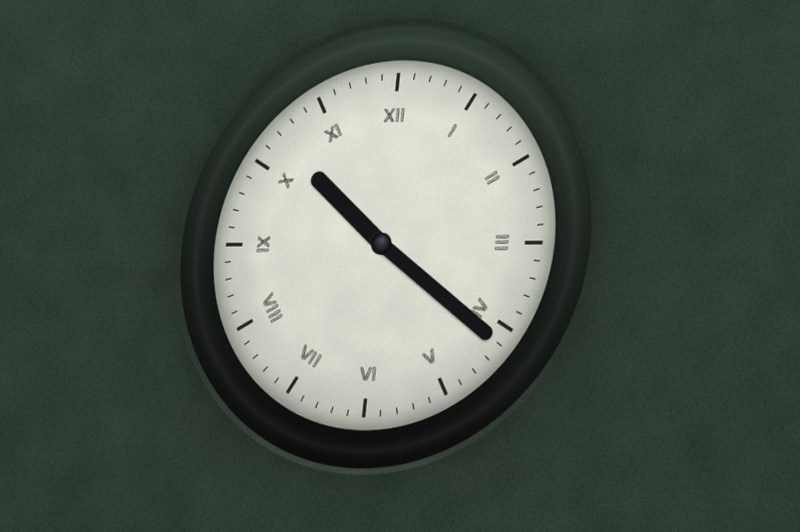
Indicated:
h=10 m=21
